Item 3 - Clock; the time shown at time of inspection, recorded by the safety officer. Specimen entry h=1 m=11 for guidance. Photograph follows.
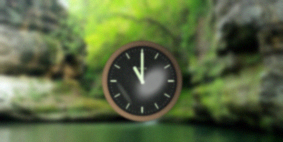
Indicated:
h=11 m=0
